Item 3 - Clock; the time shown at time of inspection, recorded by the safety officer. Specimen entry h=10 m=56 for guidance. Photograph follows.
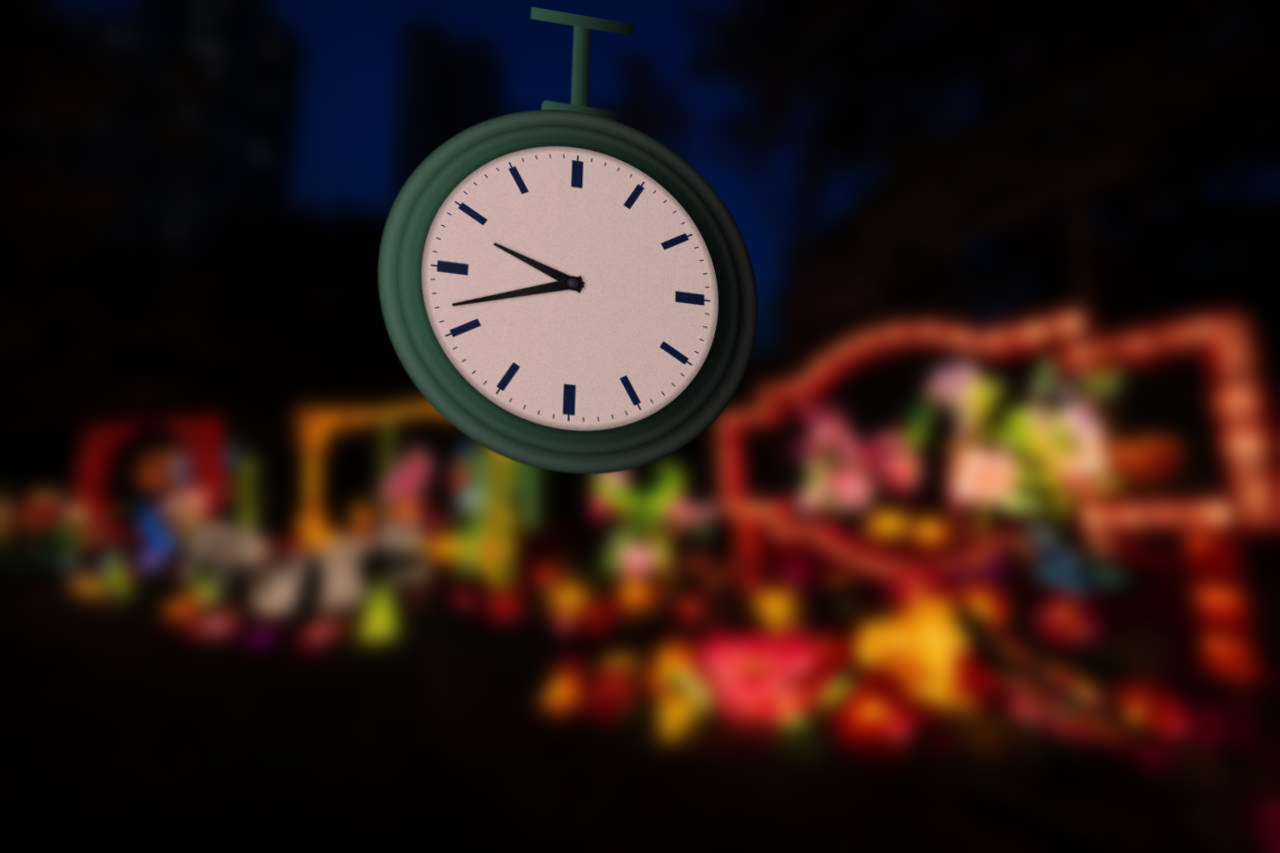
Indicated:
h=9 m=42
